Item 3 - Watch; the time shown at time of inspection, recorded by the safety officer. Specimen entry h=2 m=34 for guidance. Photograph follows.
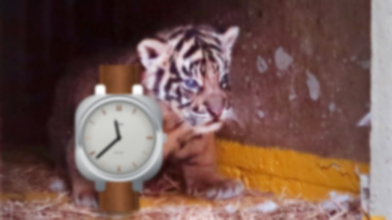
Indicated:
h=11 m=38
